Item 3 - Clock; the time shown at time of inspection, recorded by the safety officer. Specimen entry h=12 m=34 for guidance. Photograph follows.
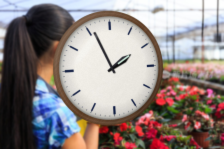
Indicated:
h=1 m=56
